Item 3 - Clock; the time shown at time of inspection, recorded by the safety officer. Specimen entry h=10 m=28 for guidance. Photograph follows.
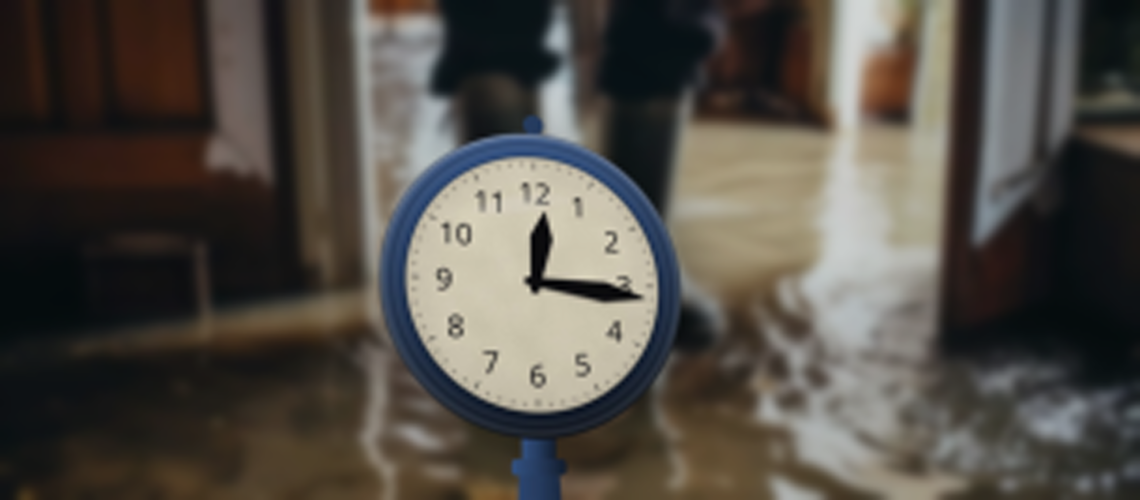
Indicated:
h=12 m=16
